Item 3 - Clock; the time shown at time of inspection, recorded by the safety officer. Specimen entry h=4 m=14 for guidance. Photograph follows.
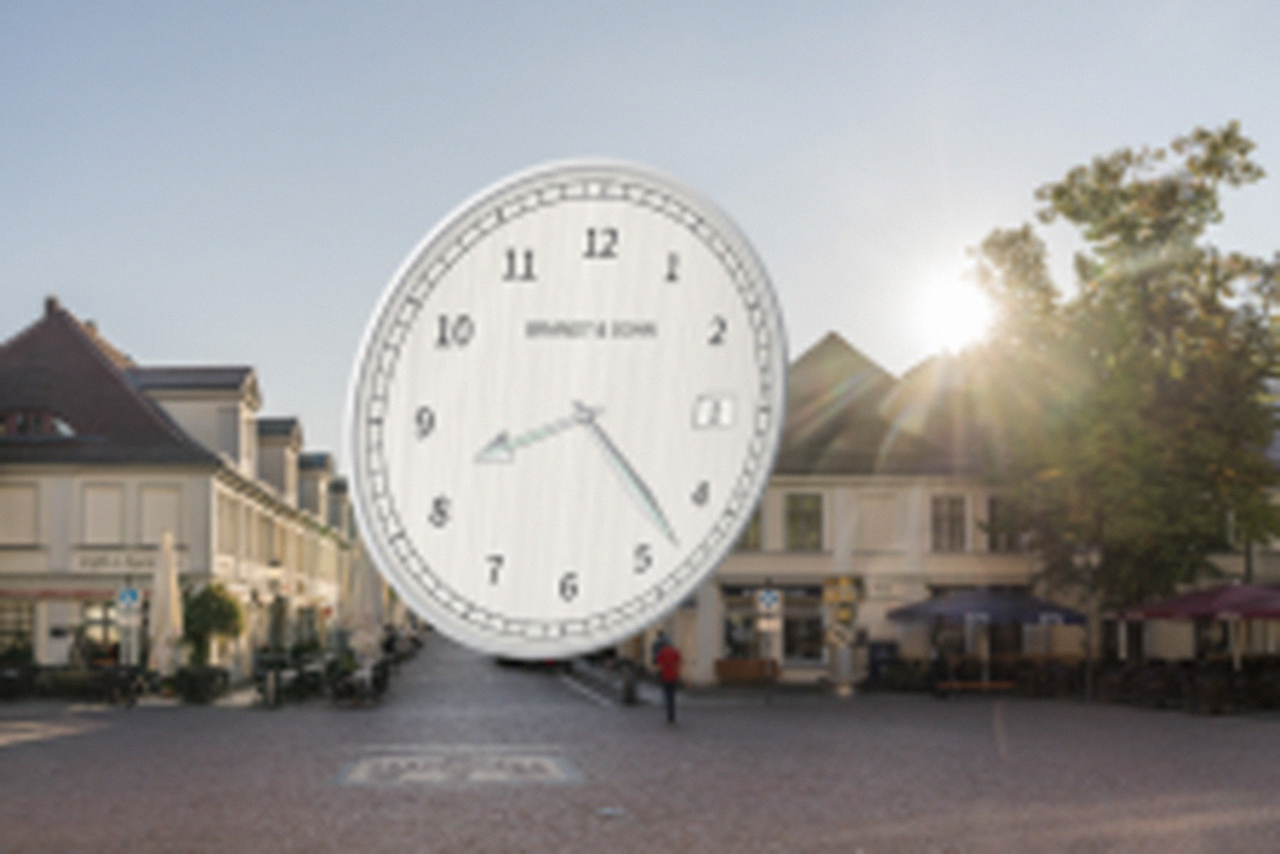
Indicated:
h=8 m=23
